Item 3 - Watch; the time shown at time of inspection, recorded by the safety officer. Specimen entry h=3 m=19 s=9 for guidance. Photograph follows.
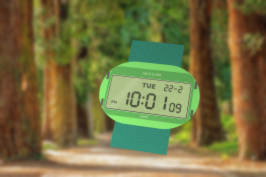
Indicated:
h=10 m=1 s=9
